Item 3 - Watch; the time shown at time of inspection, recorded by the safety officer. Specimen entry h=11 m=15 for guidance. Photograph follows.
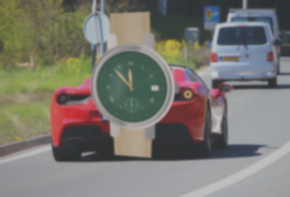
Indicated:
h=11 m=53
